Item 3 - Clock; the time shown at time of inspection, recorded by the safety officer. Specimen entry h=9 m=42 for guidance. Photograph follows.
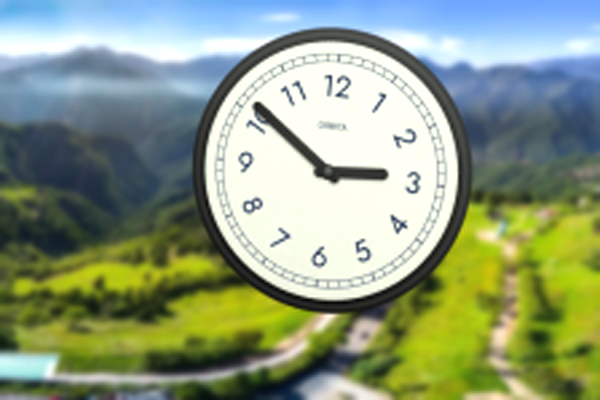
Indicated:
h=2 m=51
